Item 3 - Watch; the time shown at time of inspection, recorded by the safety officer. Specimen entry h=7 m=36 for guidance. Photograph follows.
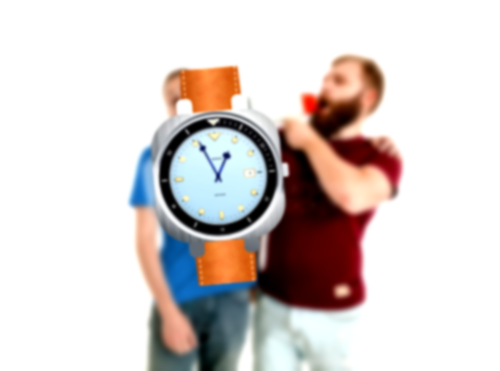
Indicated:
h=12 m=56
